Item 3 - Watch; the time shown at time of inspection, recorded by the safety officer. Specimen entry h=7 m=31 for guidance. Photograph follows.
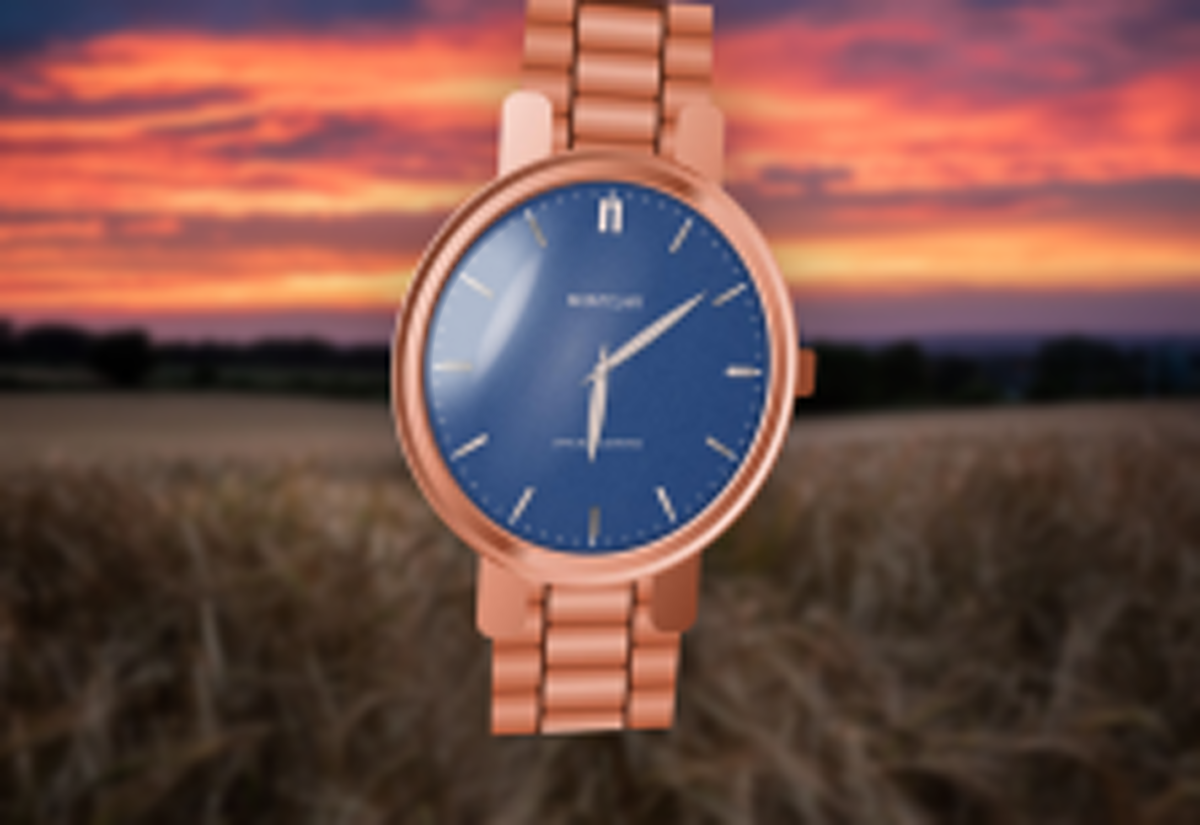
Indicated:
h=6 m=9
